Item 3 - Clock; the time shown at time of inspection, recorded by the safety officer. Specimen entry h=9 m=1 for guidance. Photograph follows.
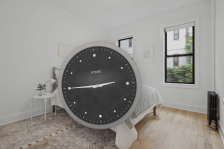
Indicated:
h=2 m=45
